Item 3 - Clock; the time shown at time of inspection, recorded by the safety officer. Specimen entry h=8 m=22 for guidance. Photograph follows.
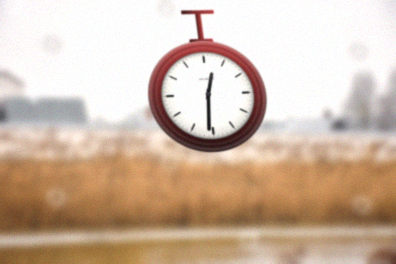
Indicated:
h=12 m=31
